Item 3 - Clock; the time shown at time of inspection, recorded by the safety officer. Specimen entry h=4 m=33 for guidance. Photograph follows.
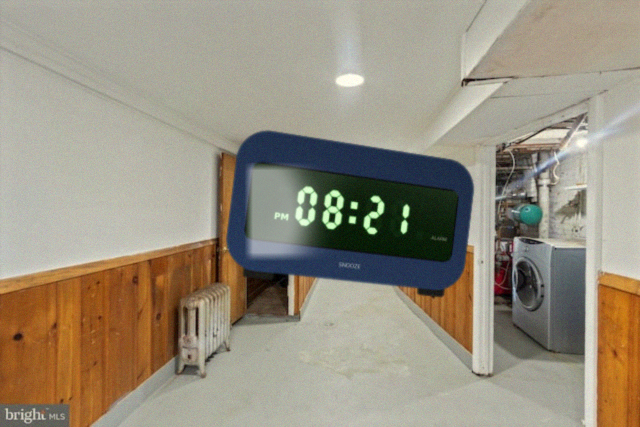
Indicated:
h=8 m=21
